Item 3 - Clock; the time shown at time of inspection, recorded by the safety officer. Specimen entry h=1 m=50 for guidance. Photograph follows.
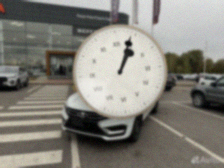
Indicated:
h=1 m=4
